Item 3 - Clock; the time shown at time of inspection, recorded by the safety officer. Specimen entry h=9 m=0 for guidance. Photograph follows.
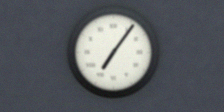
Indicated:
h=7 m=6
